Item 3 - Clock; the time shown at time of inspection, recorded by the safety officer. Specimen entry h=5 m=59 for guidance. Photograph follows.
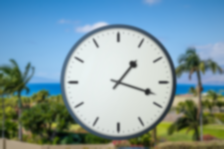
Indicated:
h=1 m=18
